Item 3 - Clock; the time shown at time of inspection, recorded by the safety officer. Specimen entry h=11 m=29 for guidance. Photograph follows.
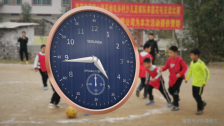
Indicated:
h=4 m=44
